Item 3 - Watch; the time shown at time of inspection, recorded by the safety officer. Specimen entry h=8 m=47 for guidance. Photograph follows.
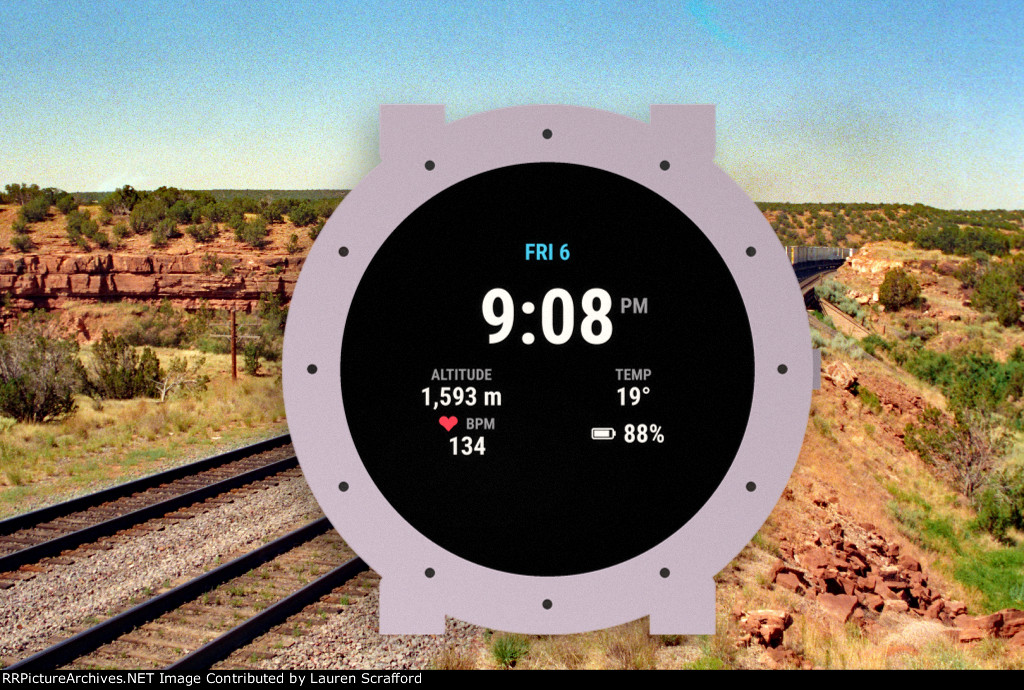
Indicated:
h=9 m=8
